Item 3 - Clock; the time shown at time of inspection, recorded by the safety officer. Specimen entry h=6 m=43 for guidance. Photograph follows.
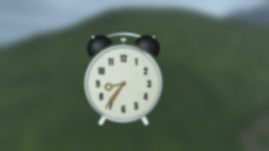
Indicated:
h=8 m=36
